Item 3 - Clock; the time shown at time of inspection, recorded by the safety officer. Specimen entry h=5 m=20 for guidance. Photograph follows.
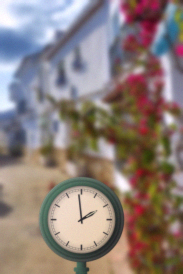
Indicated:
h=1 m=59
